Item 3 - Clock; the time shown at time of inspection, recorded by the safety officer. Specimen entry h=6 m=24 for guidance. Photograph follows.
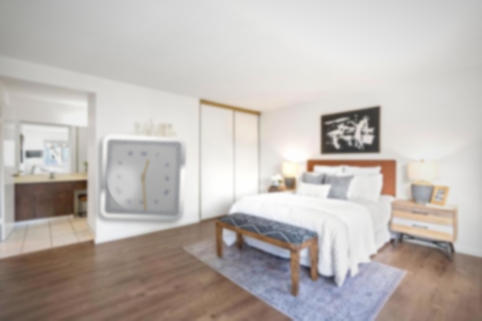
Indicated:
h=12 m=29
